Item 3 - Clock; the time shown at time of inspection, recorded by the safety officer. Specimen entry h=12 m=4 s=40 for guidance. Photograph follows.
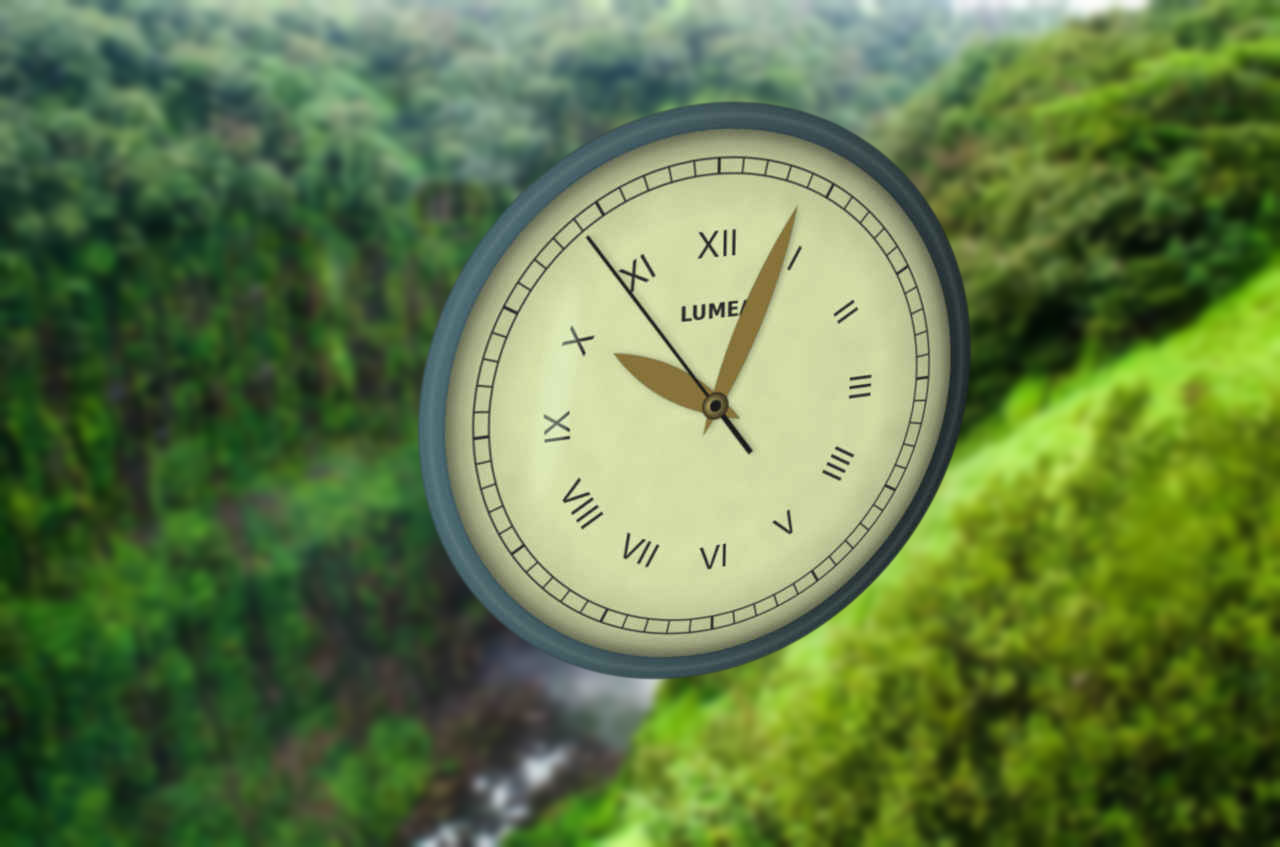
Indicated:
h=10 m=3 s=54
